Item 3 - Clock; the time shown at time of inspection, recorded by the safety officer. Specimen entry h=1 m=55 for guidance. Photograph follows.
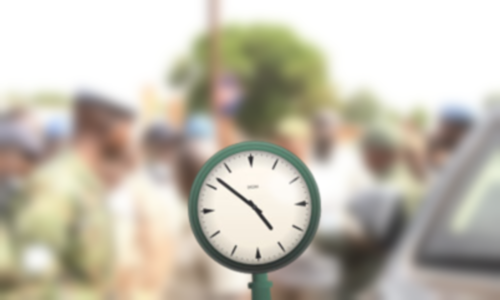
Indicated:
h=4 m=52
